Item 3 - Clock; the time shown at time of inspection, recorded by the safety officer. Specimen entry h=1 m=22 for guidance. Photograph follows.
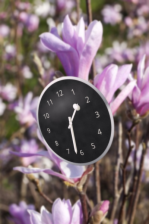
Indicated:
h=1 m=32
